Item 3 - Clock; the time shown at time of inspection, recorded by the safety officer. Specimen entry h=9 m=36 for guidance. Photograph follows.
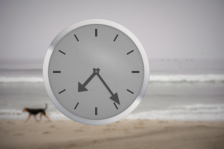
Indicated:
h=7 m=24
